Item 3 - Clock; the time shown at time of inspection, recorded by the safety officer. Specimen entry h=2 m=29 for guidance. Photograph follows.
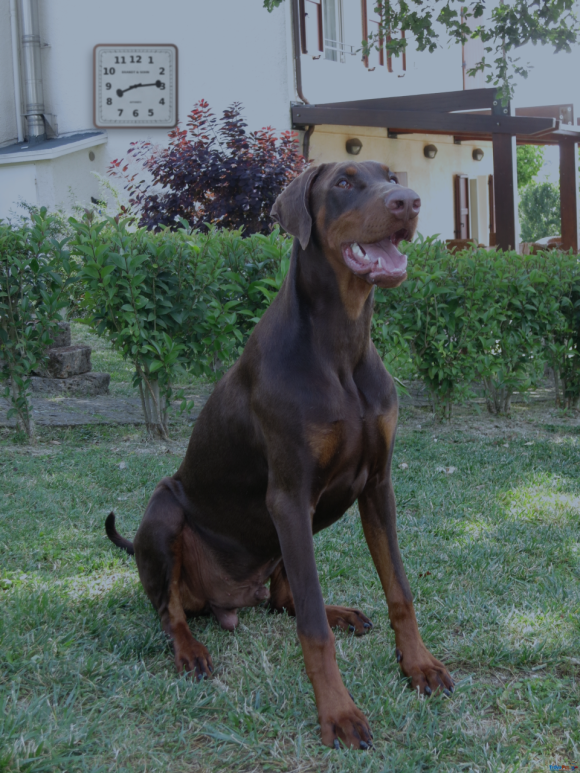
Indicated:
h=8 m=14
